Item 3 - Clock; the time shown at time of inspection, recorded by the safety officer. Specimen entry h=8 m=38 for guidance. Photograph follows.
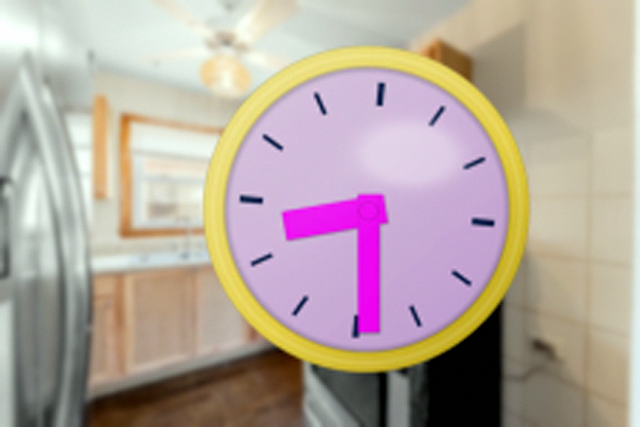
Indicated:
h=8 m=29
